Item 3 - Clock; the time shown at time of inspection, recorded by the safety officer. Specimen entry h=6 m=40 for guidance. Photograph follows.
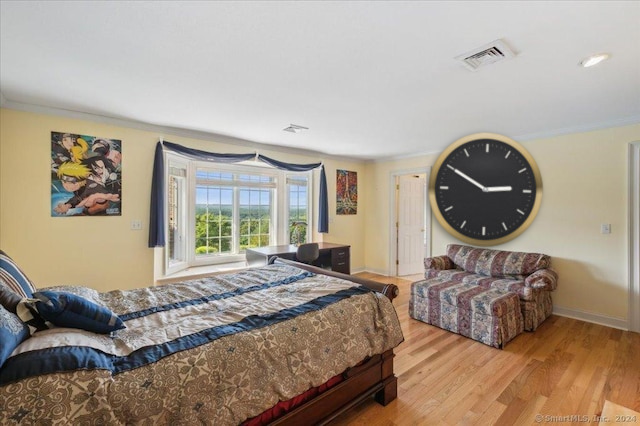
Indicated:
h=2 m=50
